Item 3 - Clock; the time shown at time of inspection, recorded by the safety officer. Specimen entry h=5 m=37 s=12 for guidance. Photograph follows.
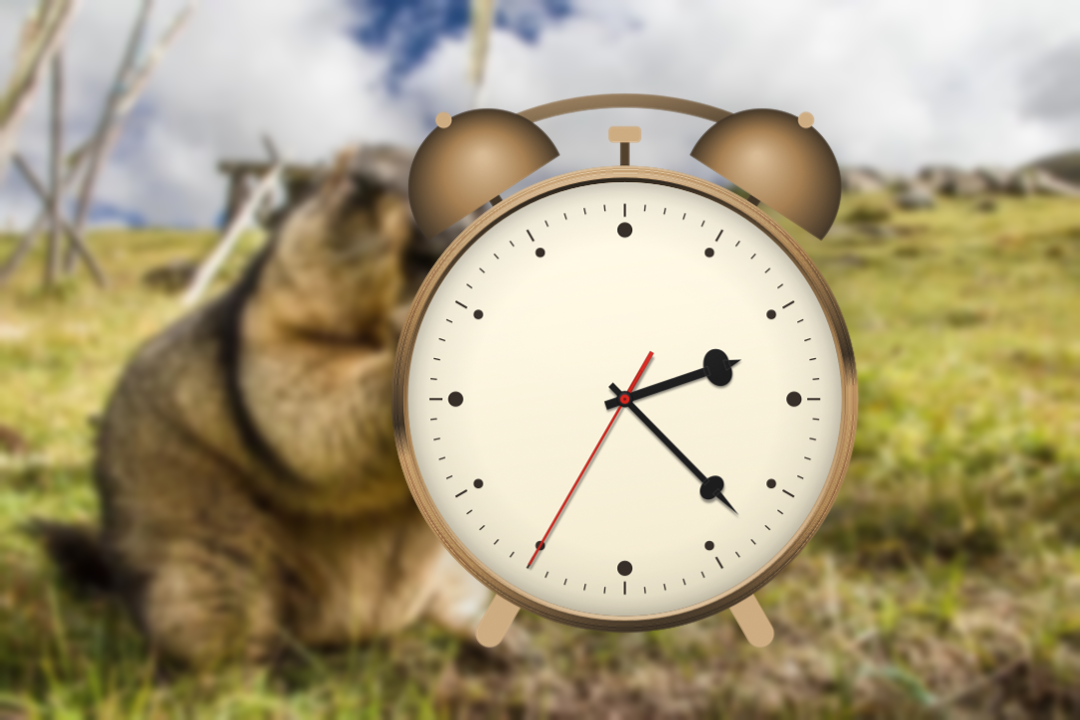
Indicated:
h=2 m=22 s=35
